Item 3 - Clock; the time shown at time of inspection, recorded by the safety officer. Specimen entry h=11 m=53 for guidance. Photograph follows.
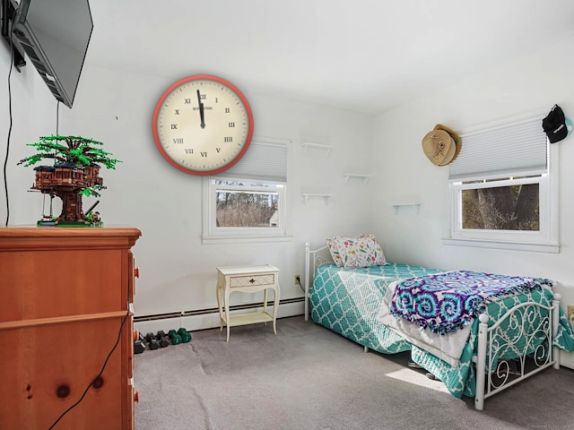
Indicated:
h=11 m=59
